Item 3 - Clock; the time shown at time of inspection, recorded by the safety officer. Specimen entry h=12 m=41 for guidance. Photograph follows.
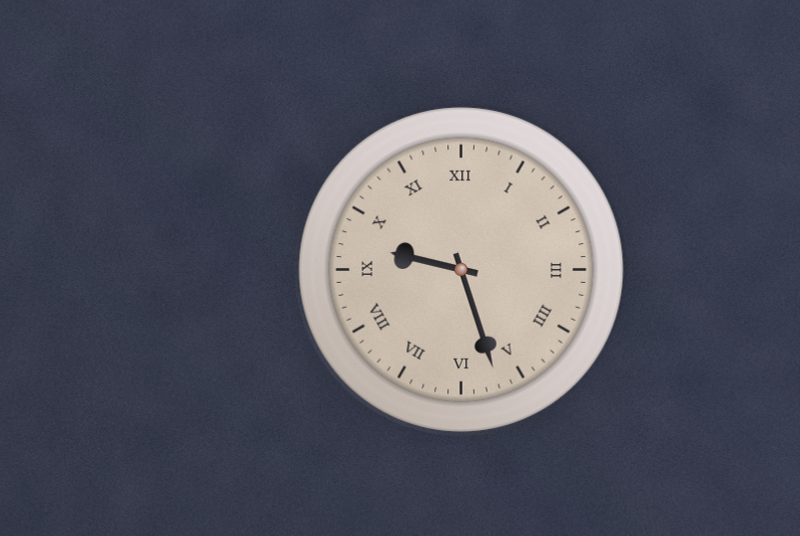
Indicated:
h=9 m=27
